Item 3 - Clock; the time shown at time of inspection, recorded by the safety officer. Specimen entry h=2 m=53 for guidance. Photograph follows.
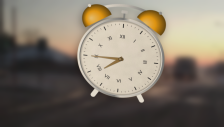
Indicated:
h=7 m=45
